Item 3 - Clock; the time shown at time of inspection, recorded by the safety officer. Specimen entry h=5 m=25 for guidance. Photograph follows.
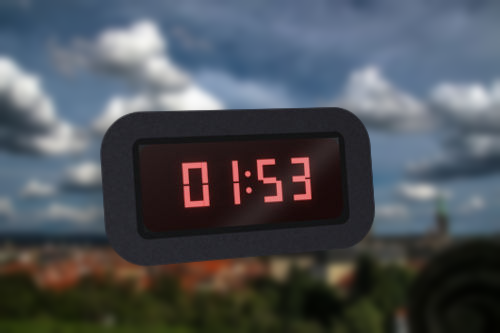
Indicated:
h=1 m=53
